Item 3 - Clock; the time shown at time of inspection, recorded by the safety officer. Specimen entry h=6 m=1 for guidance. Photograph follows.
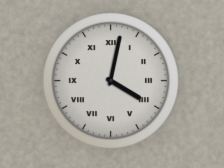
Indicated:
h=4 m=2
